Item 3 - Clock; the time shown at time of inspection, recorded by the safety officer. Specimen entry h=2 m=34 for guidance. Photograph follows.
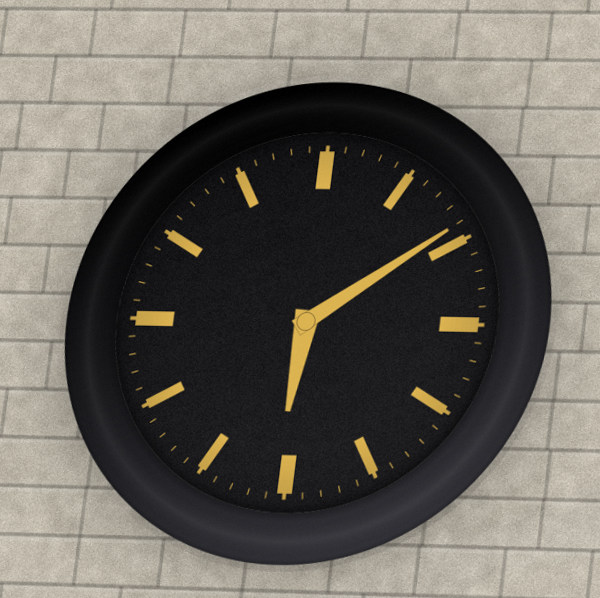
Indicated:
h=6 m=9
